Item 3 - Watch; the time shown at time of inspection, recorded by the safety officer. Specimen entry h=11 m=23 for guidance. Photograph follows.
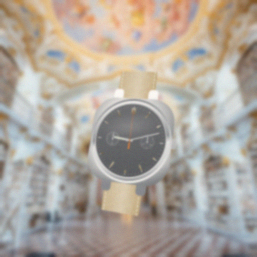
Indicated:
h=9 m=12
